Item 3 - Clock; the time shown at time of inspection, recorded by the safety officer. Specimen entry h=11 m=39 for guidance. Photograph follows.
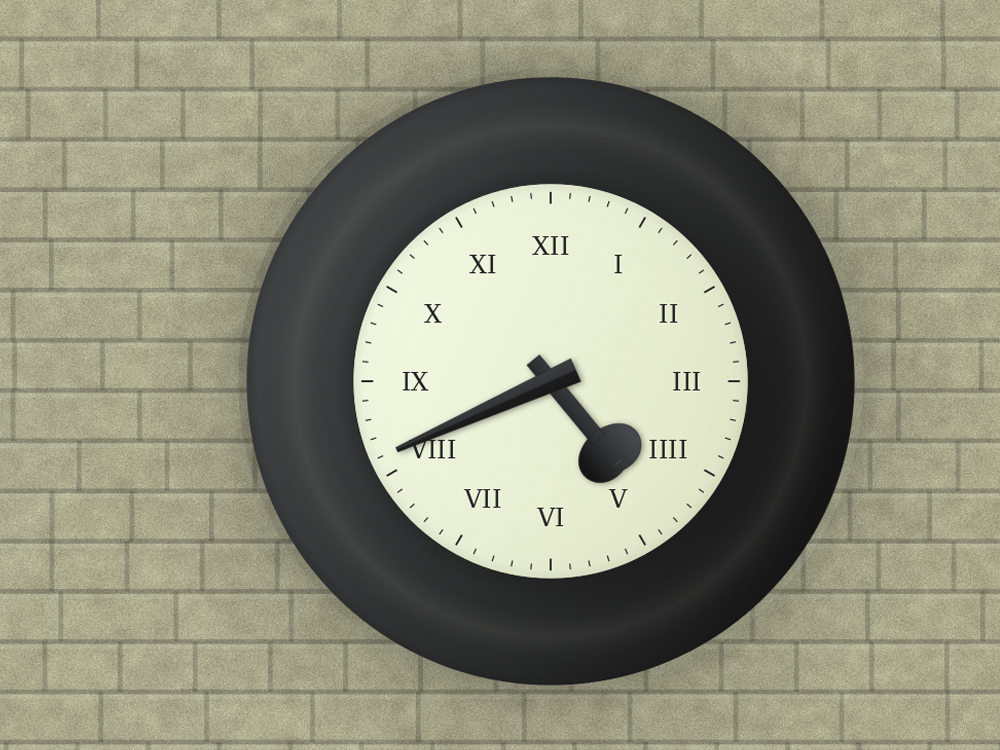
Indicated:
h=4 m=41
